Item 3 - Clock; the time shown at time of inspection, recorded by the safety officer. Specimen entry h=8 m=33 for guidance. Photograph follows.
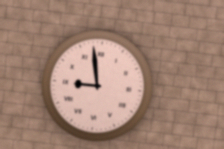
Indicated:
h=8 m=58
